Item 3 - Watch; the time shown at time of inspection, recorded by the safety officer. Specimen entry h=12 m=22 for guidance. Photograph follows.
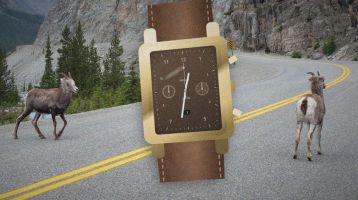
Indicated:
h=12 m=32
